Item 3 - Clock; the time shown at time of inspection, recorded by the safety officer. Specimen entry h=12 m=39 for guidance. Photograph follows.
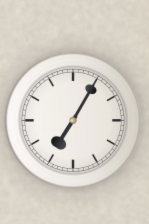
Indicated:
h=7 m=5
